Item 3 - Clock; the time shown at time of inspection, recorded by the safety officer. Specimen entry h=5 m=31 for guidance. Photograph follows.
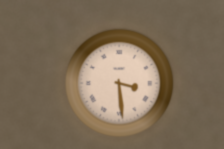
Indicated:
h=3 m=29
